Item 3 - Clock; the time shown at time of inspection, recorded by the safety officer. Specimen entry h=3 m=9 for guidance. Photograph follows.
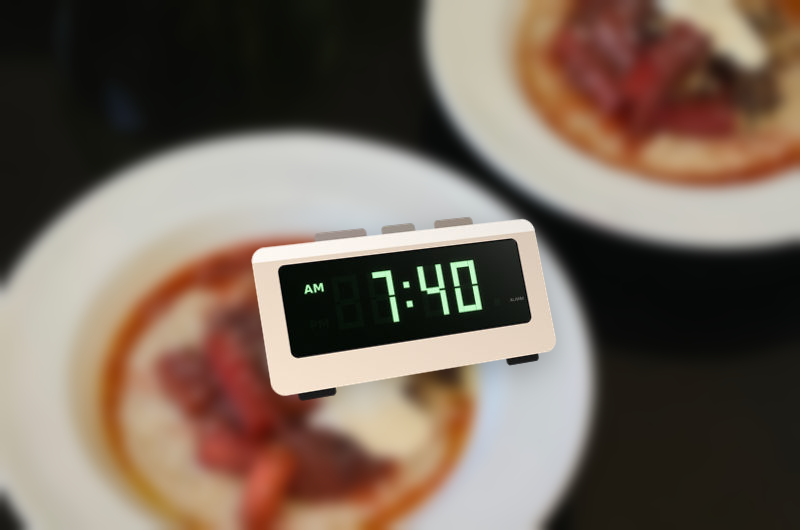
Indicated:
h=7 m=40
